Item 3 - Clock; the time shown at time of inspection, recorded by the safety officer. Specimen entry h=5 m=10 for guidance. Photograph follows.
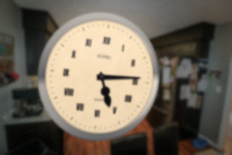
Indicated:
h=5 m=14
